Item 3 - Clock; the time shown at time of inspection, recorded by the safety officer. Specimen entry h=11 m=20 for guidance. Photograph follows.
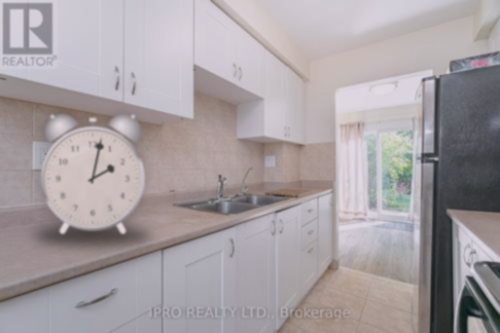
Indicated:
h=2 m=2
